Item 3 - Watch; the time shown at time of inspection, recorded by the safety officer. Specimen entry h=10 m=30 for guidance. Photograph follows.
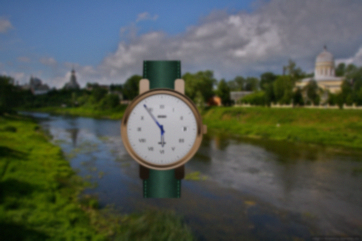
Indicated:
h=5 m=54
